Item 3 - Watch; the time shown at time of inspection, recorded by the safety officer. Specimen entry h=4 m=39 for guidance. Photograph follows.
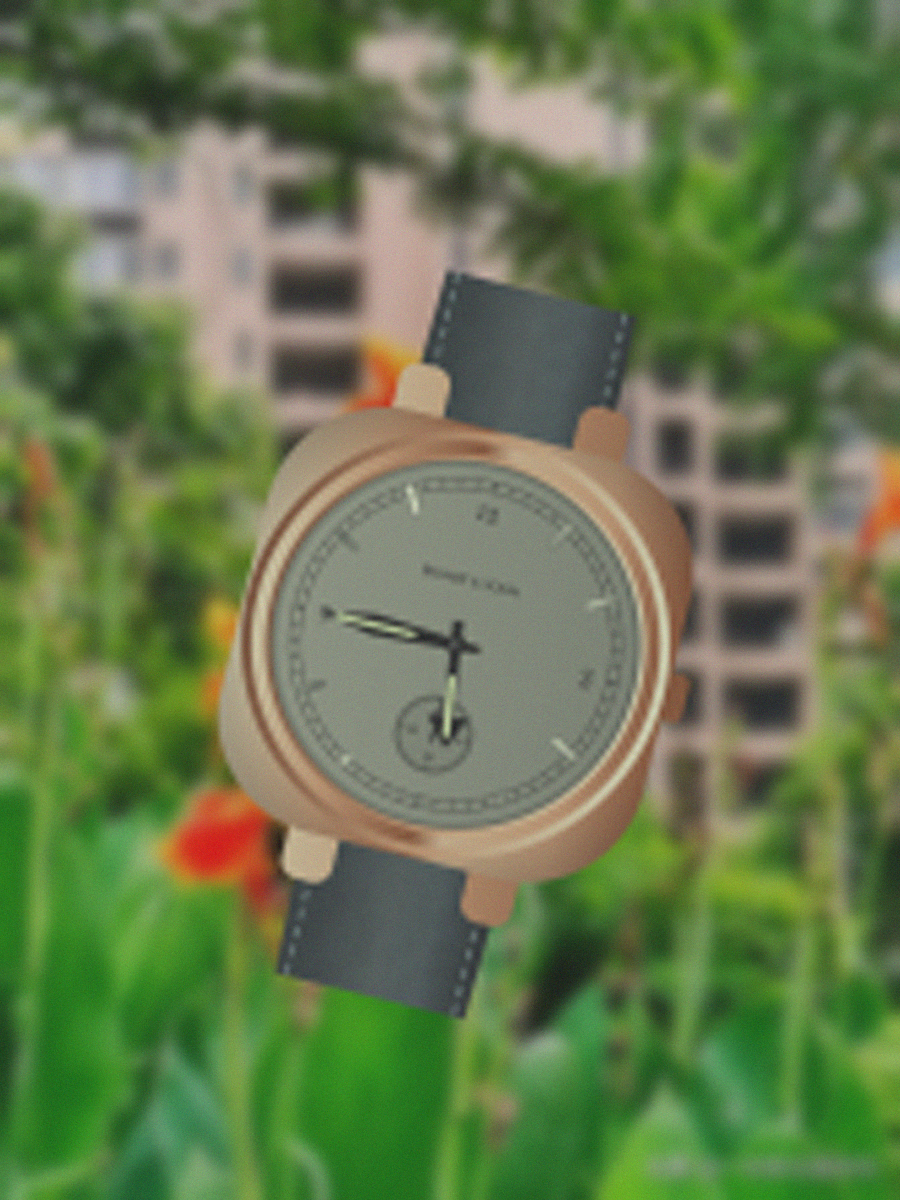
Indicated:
h=5 m=45
